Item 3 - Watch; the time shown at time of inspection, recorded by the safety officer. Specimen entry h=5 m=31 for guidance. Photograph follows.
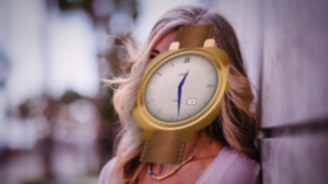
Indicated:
h=12 m=28
